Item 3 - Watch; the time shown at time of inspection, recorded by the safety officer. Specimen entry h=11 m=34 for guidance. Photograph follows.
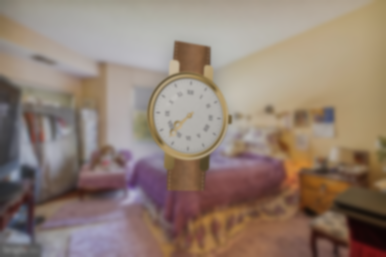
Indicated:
h=7 m=37
